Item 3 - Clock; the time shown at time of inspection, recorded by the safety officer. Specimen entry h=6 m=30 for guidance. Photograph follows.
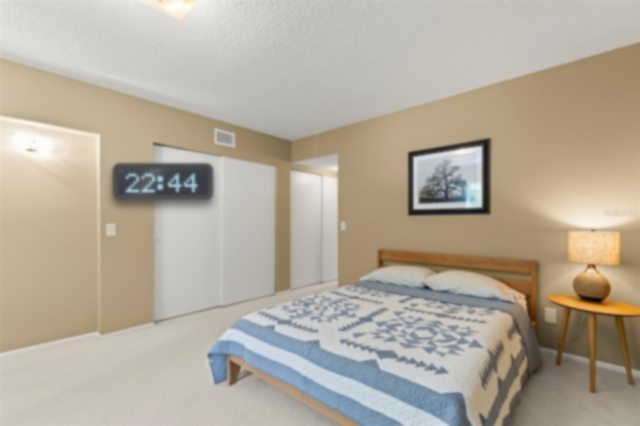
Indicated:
h=22 m=44
